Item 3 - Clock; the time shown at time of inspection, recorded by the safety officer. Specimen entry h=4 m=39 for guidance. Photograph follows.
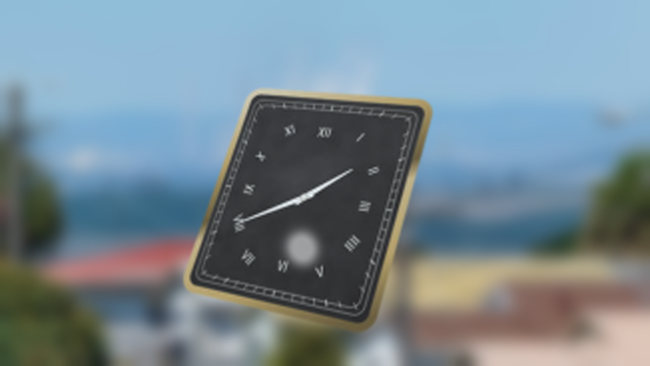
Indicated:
h=1 m=40
